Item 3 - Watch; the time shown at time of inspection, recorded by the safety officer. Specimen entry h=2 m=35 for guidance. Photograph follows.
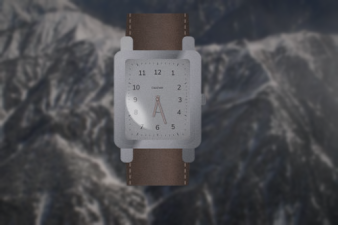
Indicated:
h=6 m=27
